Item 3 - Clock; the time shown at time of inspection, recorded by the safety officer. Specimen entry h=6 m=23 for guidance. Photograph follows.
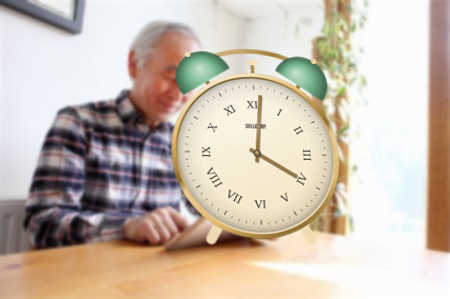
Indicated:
h=4 m=1
